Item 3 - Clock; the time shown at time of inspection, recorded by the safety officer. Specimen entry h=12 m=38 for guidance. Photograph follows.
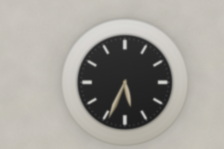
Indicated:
h=5 m=34
